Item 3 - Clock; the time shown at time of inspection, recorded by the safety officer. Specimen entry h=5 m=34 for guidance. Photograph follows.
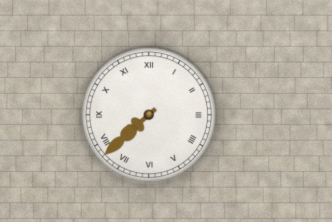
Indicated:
h=7 m=38
